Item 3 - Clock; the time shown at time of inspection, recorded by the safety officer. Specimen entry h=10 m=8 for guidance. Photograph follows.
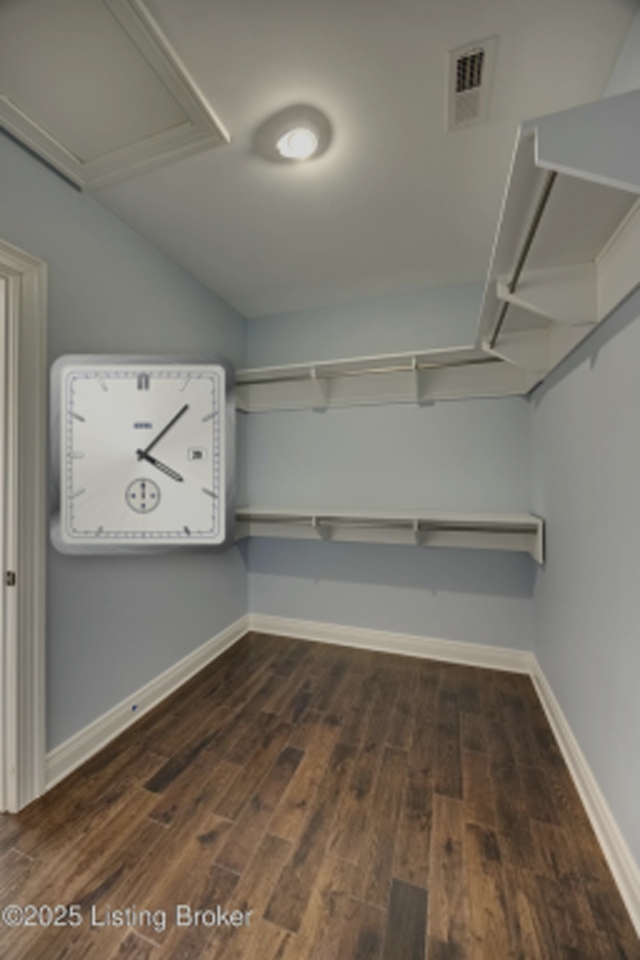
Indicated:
h=4 m=7
